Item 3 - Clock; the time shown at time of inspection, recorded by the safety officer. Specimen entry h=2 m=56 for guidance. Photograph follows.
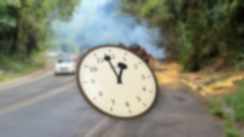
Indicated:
h=12 m=58
